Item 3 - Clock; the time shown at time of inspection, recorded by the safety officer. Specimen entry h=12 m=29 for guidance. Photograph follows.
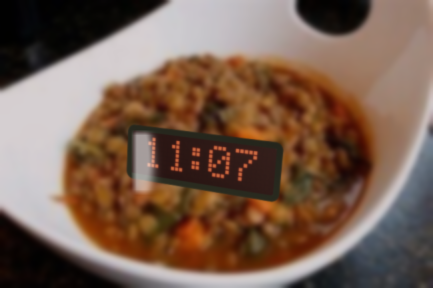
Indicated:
h=11 m=7
